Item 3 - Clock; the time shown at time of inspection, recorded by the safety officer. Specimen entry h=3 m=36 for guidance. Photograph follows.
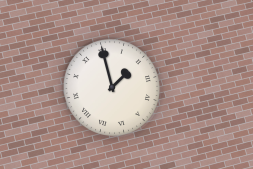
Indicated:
h=2 m=0
